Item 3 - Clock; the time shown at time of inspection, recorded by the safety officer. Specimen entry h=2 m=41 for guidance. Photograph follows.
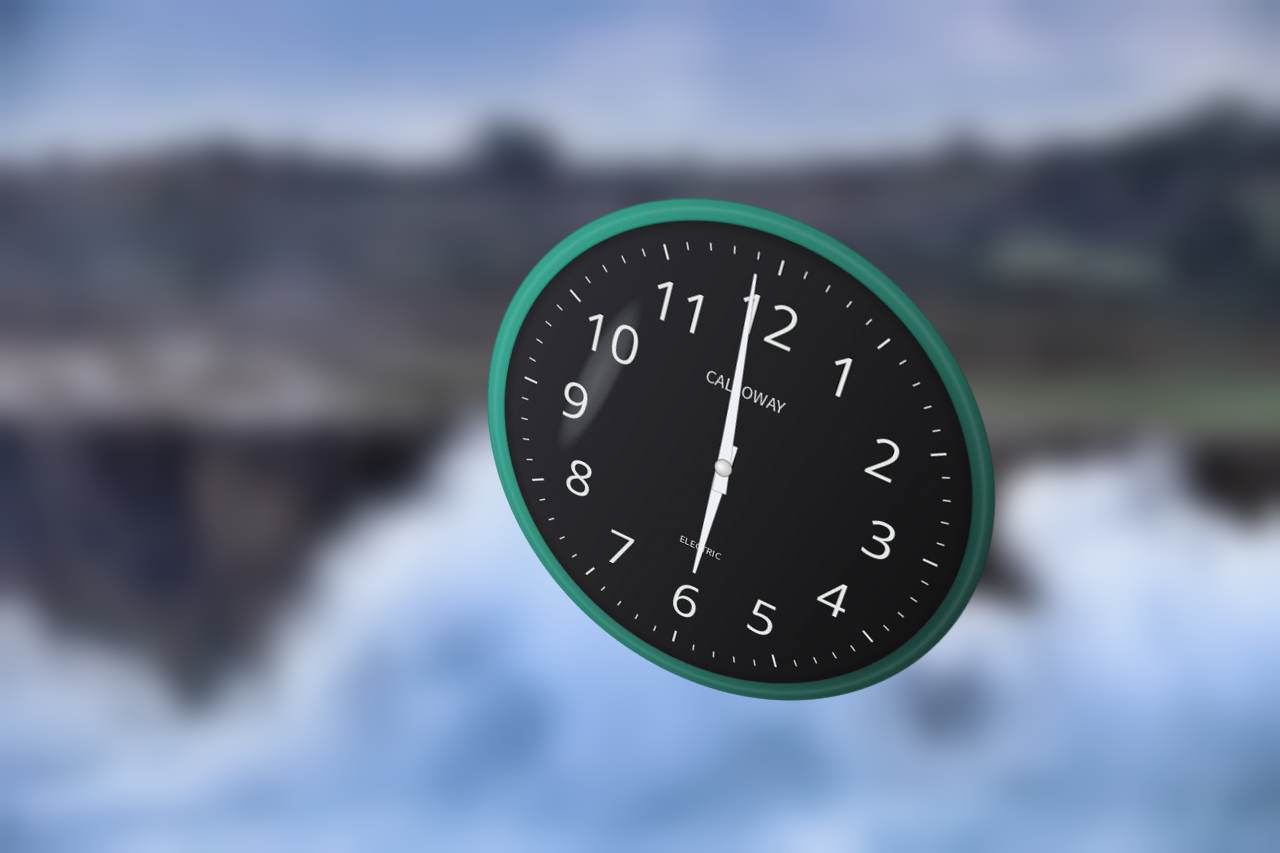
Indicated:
h=5 m=59
